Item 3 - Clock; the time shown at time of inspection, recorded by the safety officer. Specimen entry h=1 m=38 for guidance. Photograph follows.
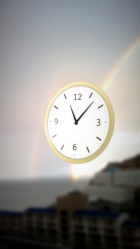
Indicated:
h=11 m=7
